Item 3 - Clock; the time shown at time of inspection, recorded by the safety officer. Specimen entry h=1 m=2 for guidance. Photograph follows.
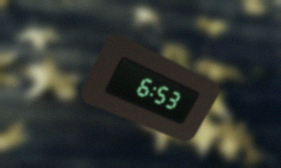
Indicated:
h=6 m=53
